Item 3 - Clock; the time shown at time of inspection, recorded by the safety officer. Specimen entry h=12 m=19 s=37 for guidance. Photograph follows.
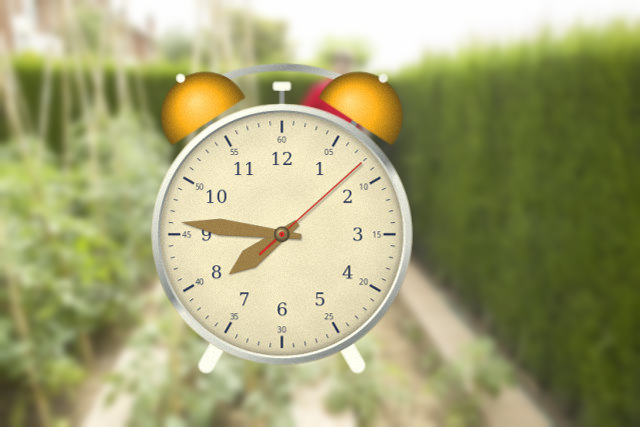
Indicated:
h=7 m=46 s=8
